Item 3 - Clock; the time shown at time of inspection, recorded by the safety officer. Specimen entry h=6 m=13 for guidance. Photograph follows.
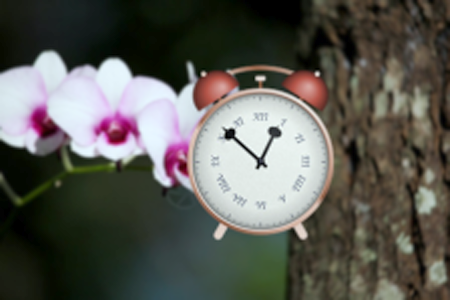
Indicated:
h=12 m=52
